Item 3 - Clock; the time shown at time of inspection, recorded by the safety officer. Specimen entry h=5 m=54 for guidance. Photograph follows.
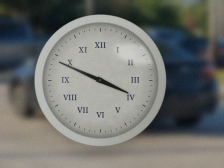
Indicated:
h=3 m=49
